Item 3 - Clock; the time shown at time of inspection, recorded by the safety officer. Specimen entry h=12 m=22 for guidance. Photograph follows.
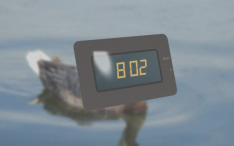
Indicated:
h=8 m=2
